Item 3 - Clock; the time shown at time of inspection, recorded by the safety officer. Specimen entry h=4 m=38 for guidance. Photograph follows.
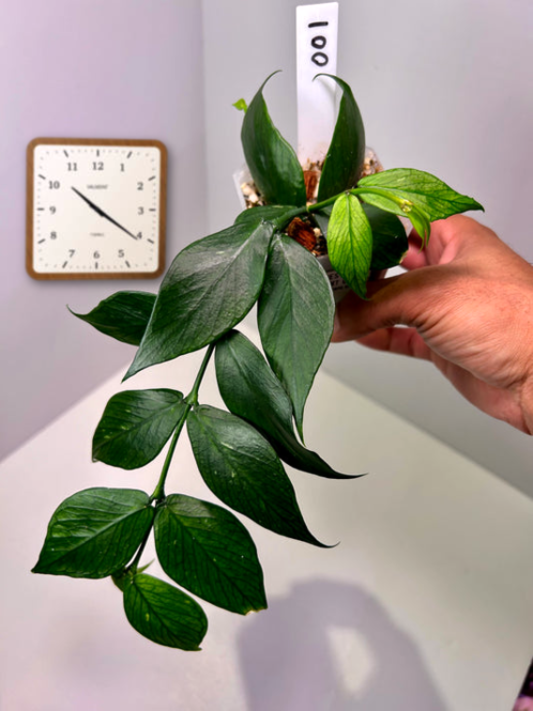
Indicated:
h=10 m=21
